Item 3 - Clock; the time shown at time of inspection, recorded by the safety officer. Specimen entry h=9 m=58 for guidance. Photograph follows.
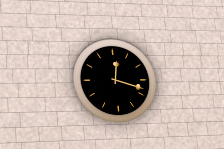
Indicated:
h=12 m=18
